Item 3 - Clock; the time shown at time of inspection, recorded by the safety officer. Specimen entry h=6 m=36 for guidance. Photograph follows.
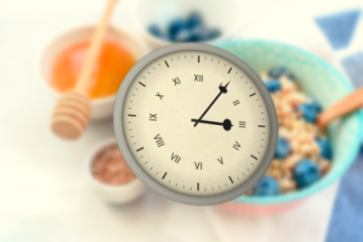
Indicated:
h=3 m=6
